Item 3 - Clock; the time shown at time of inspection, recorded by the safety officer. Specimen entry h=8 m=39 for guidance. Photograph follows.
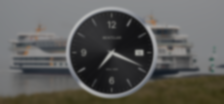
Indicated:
h=7 m=19
